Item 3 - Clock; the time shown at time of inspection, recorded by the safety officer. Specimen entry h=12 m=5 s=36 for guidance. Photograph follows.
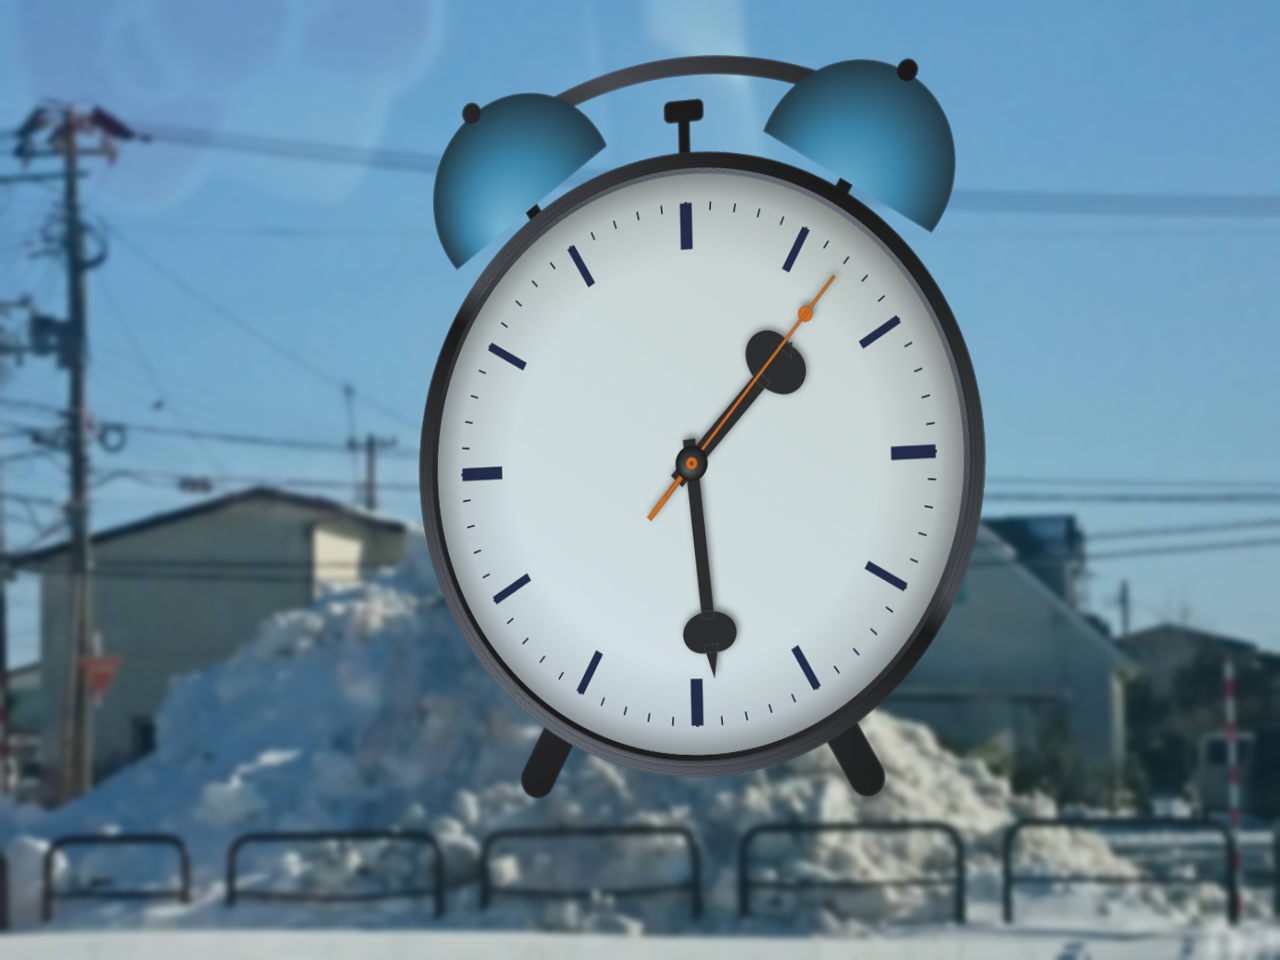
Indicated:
h=1 m=29 s=7
